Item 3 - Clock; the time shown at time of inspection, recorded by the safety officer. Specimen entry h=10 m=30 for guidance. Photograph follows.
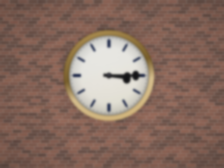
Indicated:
h=3 m=15
